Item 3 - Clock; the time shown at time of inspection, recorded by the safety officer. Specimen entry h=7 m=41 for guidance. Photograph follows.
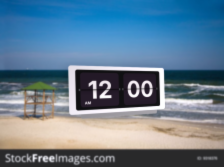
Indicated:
h=12 m=0
